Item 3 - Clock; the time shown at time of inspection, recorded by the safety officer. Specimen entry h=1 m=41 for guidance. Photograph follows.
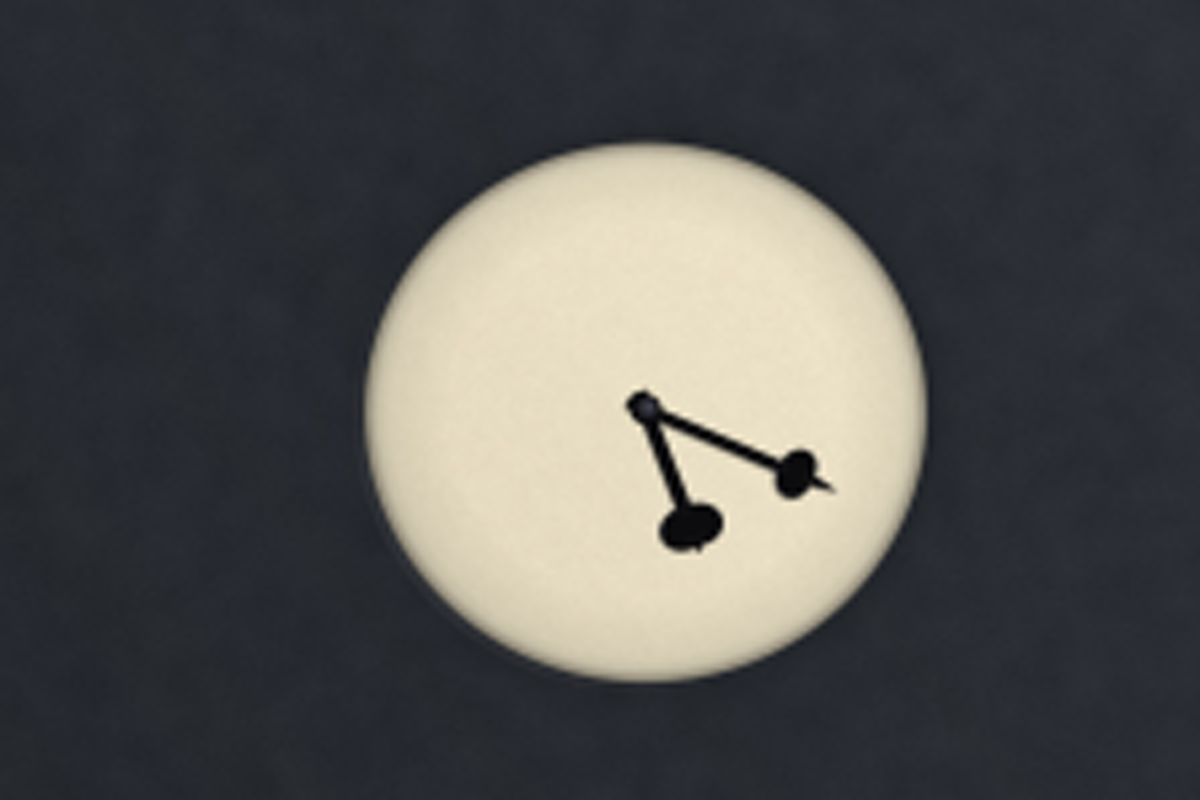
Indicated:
h=5 m=19
